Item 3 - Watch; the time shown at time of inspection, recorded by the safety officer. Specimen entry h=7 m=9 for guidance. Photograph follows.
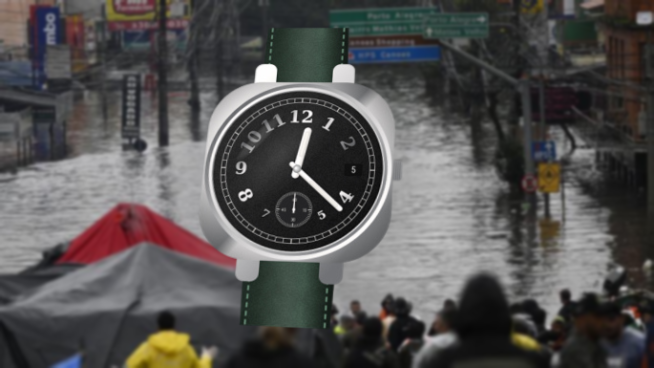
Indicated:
h=12 m=22
